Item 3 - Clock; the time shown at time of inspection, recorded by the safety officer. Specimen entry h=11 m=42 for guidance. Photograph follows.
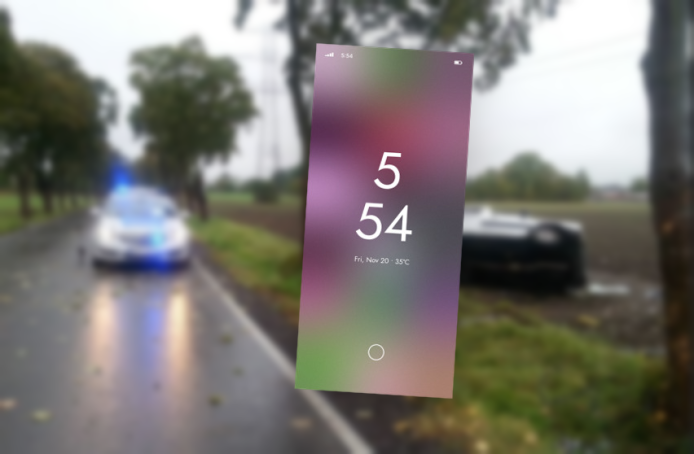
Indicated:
h=5 m=54
